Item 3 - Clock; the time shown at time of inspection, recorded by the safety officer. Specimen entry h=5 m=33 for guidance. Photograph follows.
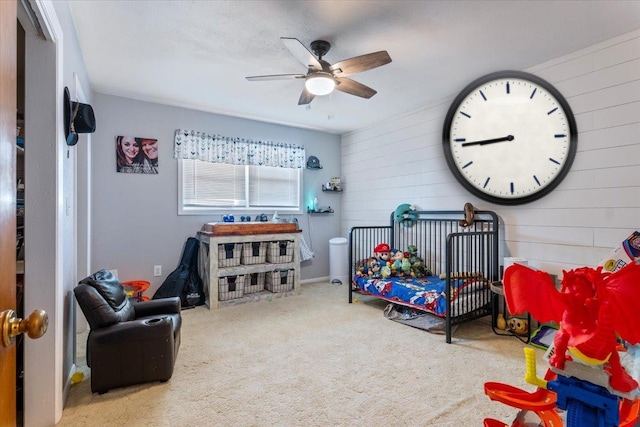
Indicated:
h=8 m=44
